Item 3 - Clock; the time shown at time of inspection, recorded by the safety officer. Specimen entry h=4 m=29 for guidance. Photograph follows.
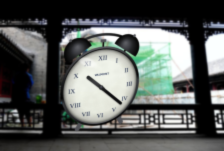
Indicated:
h=10 m=22
